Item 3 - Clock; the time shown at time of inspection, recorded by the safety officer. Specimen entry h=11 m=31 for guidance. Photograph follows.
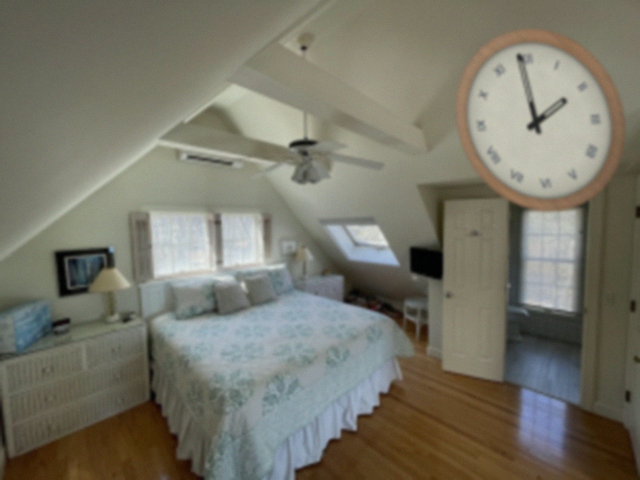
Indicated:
h=1 m=59
